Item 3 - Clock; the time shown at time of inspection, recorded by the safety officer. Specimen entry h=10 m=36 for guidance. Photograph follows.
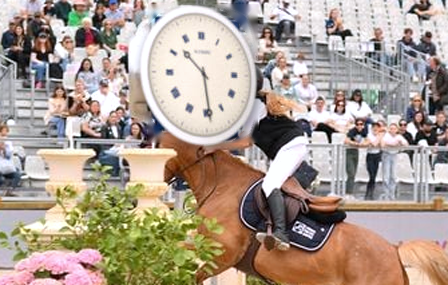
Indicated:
h=10 m=29
